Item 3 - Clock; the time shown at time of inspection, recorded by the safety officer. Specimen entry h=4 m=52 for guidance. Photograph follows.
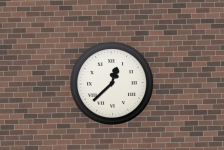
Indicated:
h=12 m=38
